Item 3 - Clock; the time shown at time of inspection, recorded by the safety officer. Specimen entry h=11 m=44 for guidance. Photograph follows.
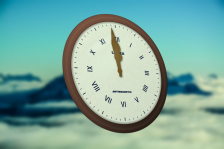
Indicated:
h=11 m=59
